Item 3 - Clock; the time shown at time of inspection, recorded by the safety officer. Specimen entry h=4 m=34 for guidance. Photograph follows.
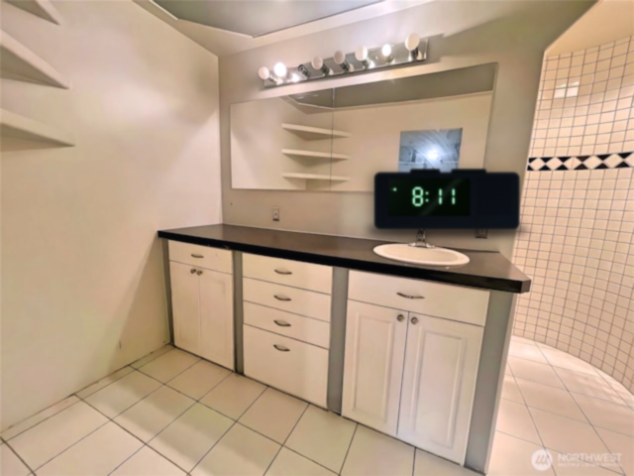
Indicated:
h=8 m=11
